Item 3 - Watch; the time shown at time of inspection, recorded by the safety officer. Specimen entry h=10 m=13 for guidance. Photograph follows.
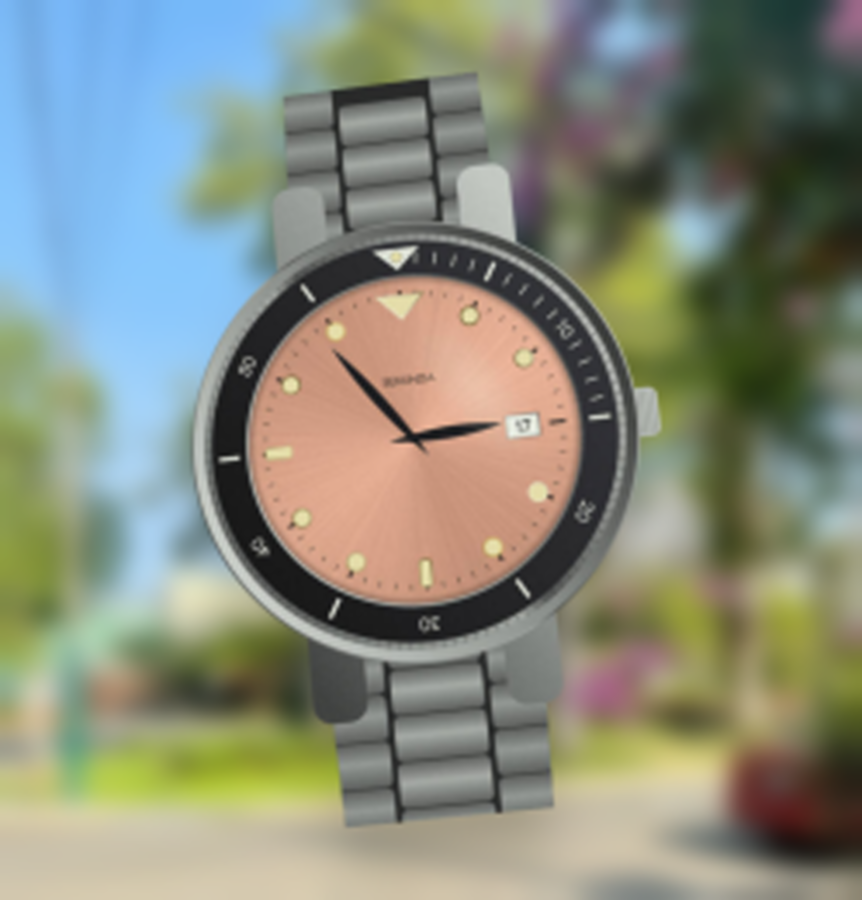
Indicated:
h=2 m=54
